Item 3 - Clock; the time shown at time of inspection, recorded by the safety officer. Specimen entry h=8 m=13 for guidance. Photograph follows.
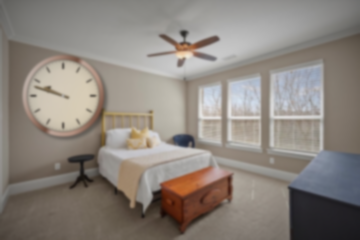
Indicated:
h=9 m=48
